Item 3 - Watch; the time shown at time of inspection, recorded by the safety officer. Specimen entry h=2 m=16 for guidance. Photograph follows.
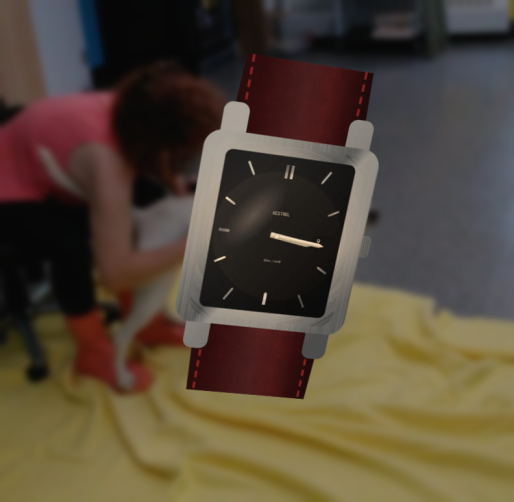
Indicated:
h=3 m=16
